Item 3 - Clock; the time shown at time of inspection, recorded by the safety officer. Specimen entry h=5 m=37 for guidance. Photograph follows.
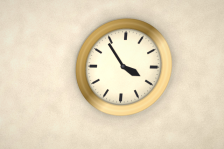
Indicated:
h=3 m=54
